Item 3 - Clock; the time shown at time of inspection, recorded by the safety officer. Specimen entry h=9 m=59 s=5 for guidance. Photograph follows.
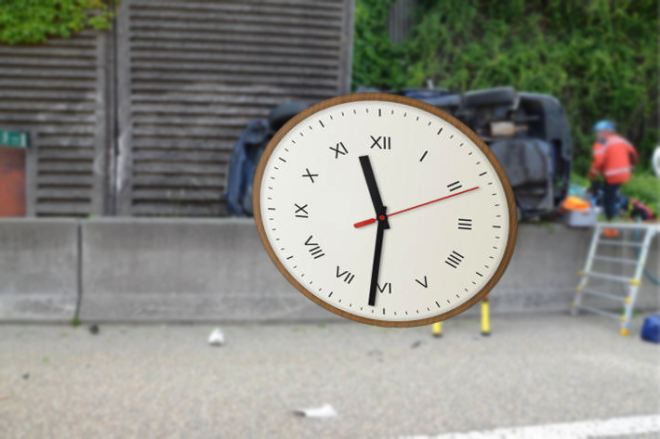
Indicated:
h=11 m=31 s=11
